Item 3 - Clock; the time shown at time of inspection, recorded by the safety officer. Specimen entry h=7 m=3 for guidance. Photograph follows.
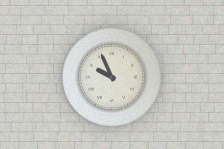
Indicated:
h=9 m=56
